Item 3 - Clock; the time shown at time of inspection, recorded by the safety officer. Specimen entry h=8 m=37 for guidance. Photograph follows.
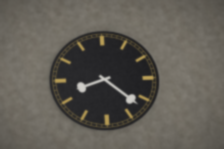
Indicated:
h=8 m=22
